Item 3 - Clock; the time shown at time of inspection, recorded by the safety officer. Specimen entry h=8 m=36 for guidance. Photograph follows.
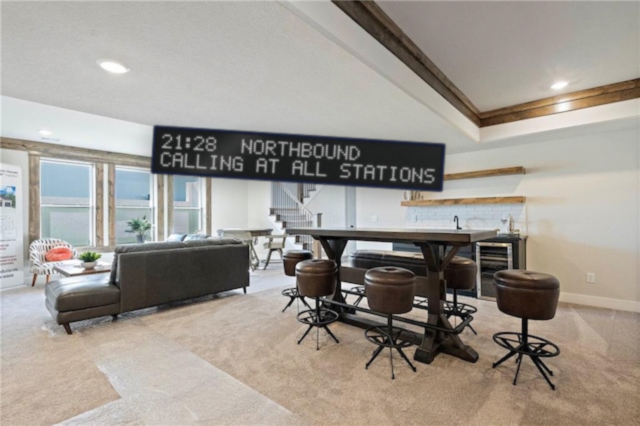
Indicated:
h=21 m=28
